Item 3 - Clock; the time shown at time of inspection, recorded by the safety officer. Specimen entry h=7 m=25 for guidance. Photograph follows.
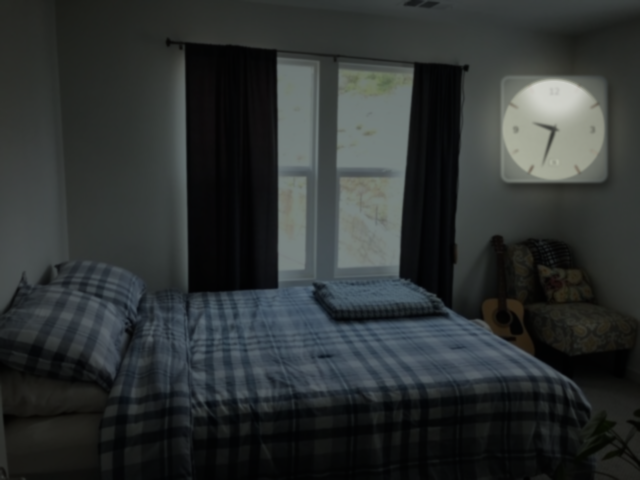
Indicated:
h=9 m=33
